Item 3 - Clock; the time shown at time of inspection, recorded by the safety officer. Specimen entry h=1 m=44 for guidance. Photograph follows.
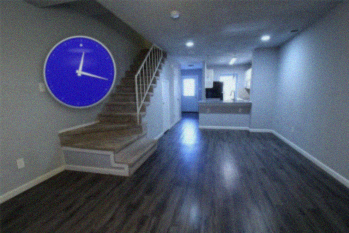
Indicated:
h=12 m=17
